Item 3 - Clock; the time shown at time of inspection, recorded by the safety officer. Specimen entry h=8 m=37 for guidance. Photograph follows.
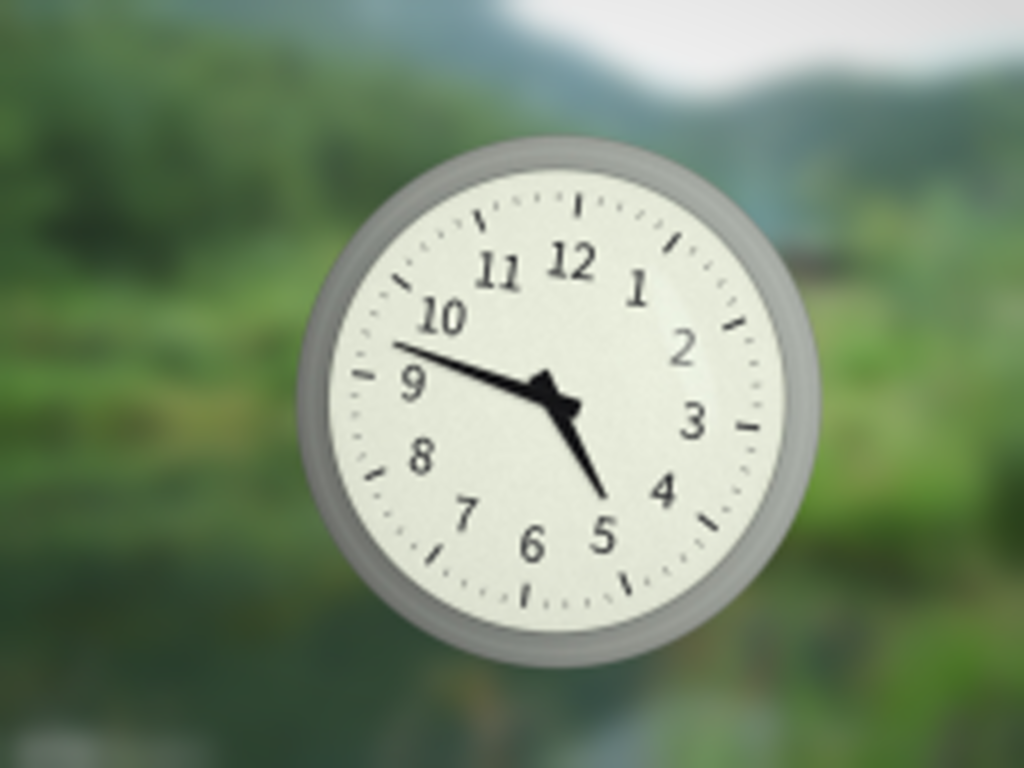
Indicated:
h=4 m=47
